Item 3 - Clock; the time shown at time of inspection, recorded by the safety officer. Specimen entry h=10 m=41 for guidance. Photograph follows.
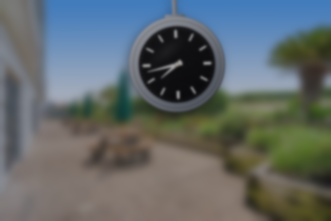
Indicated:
h=7 m=43
